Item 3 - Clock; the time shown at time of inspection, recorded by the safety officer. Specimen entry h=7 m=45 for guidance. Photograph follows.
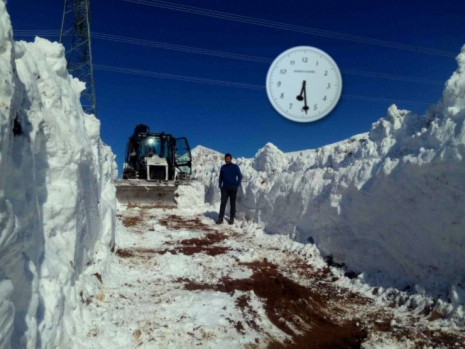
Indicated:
h=6 m=29
